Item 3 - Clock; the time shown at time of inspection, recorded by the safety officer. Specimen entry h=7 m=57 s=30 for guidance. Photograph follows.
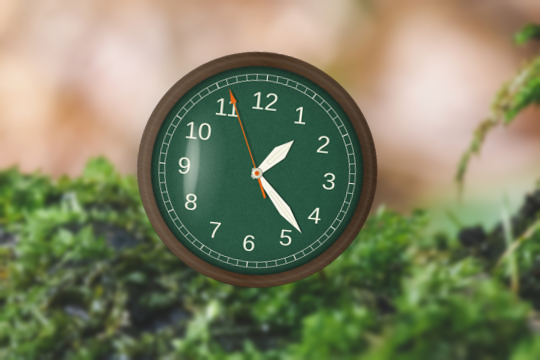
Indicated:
h=1 m=22 s=56
